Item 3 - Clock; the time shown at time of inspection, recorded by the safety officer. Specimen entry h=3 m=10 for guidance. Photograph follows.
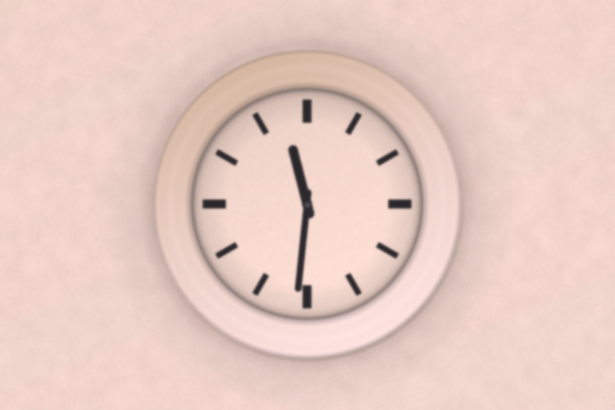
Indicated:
h=11 m=31
